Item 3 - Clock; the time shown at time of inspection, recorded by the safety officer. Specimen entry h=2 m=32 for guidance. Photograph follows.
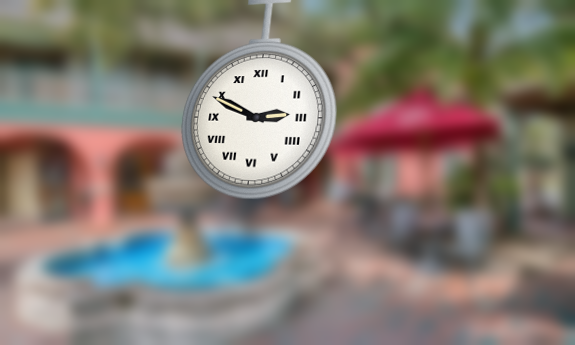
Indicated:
h=2 m=49
